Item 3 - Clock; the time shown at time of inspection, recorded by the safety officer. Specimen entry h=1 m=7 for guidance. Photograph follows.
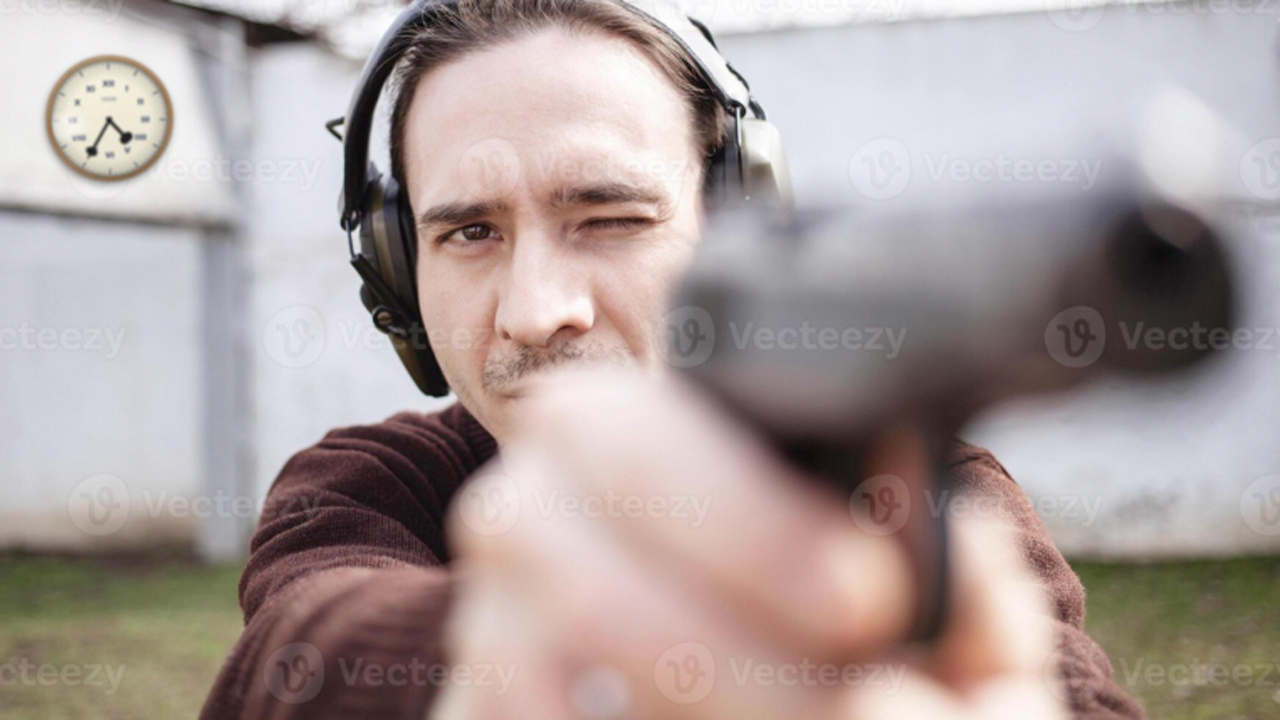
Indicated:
h=4 m=35
